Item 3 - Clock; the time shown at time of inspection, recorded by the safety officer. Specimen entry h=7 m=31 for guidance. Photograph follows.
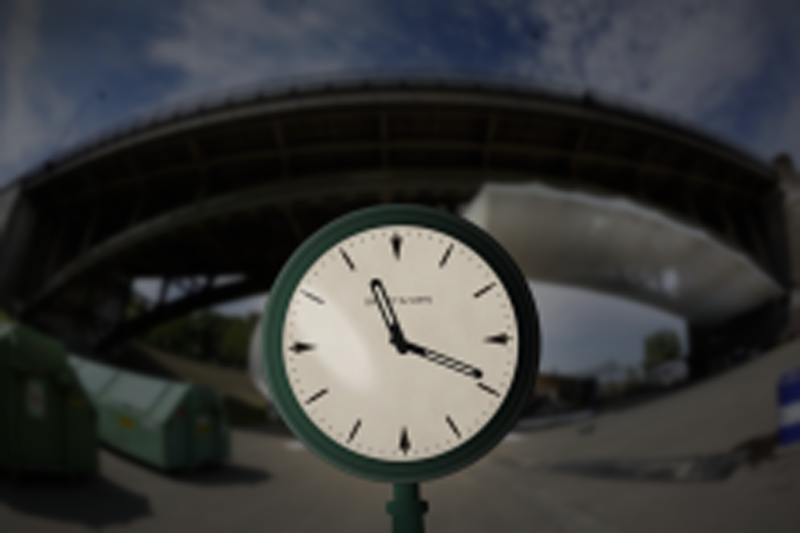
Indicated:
h=11 m=19
